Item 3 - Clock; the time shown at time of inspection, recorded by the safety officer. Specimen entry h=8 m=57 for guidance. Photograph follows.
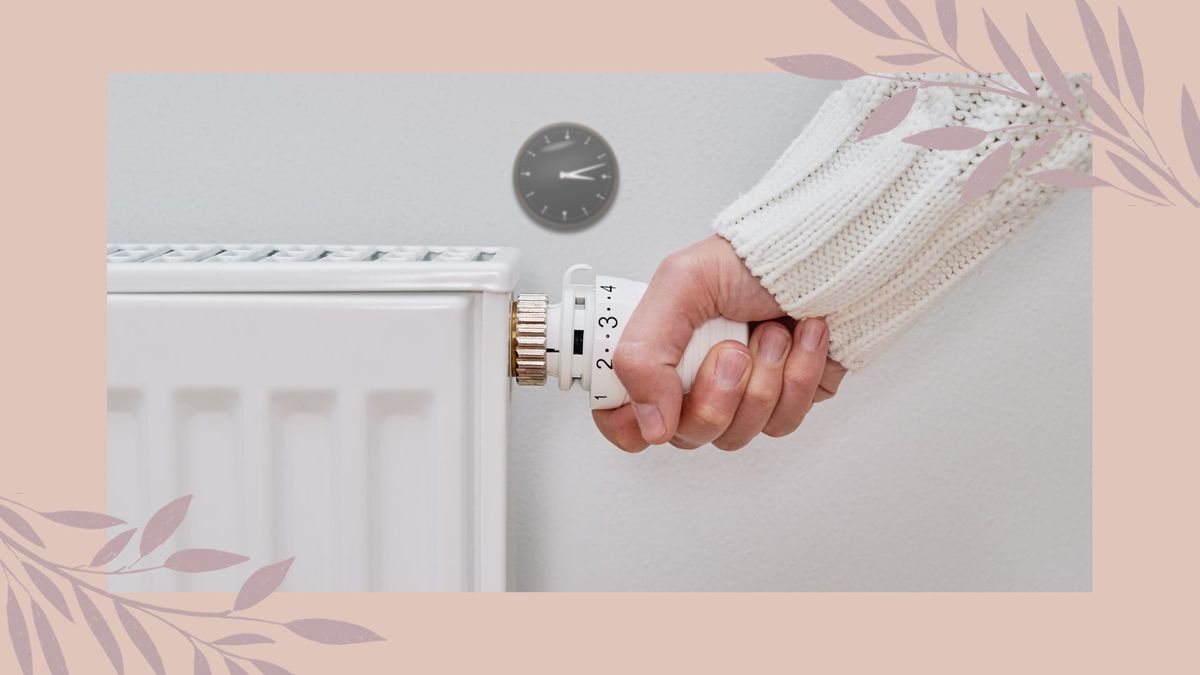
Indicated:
h=3 m=12
